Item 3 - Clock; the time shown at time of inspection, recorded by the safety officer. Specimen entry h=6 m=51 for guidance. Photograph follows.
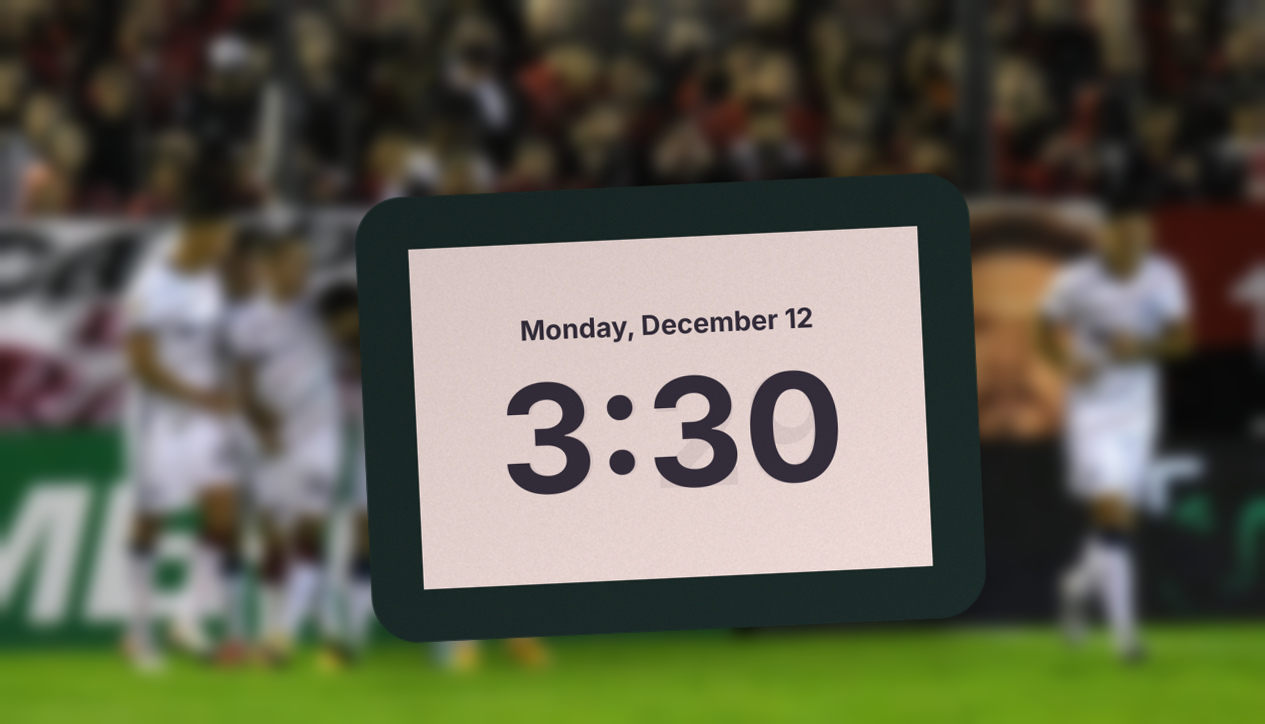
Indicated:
h=3 m=30
